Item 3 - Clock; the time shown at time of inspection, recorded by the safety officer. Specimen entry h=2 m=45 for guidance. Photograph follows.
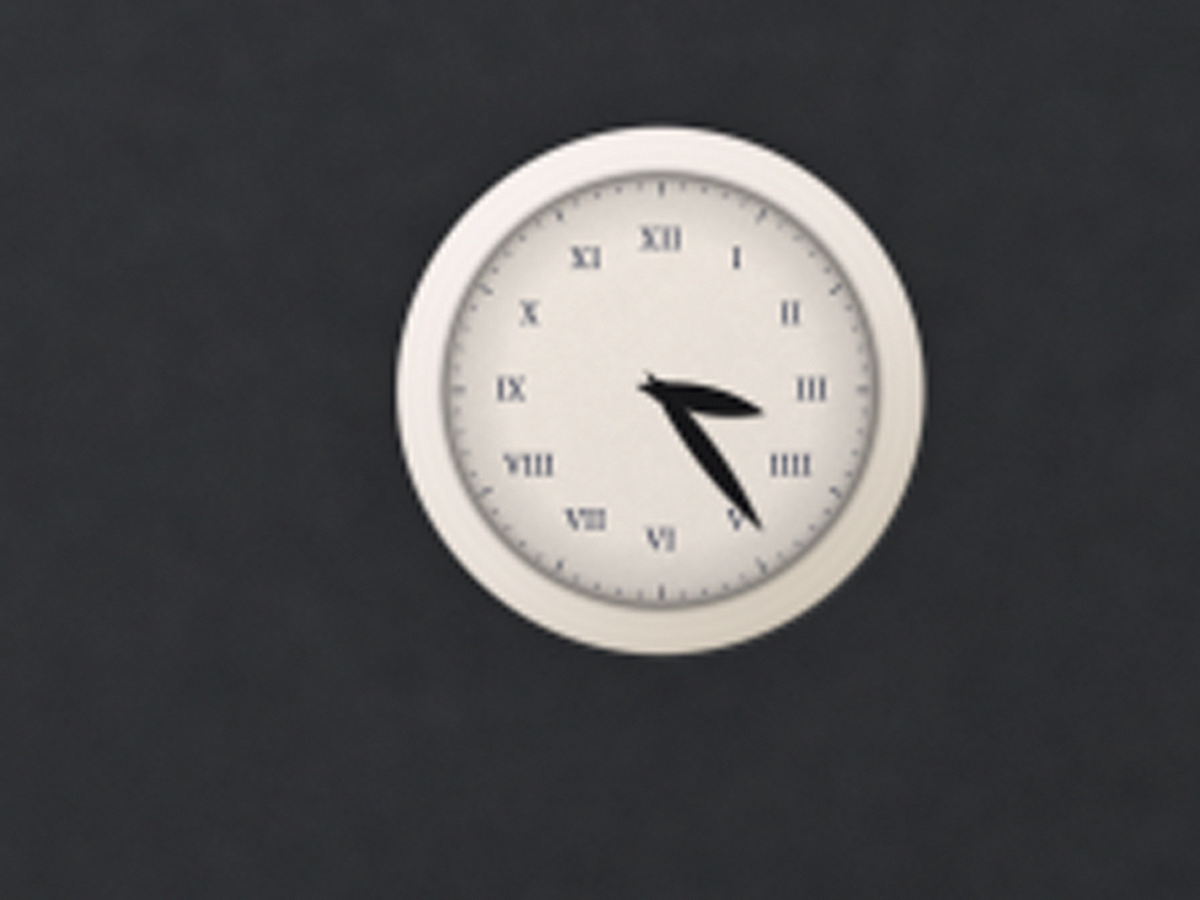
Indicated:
h=3 m=24
